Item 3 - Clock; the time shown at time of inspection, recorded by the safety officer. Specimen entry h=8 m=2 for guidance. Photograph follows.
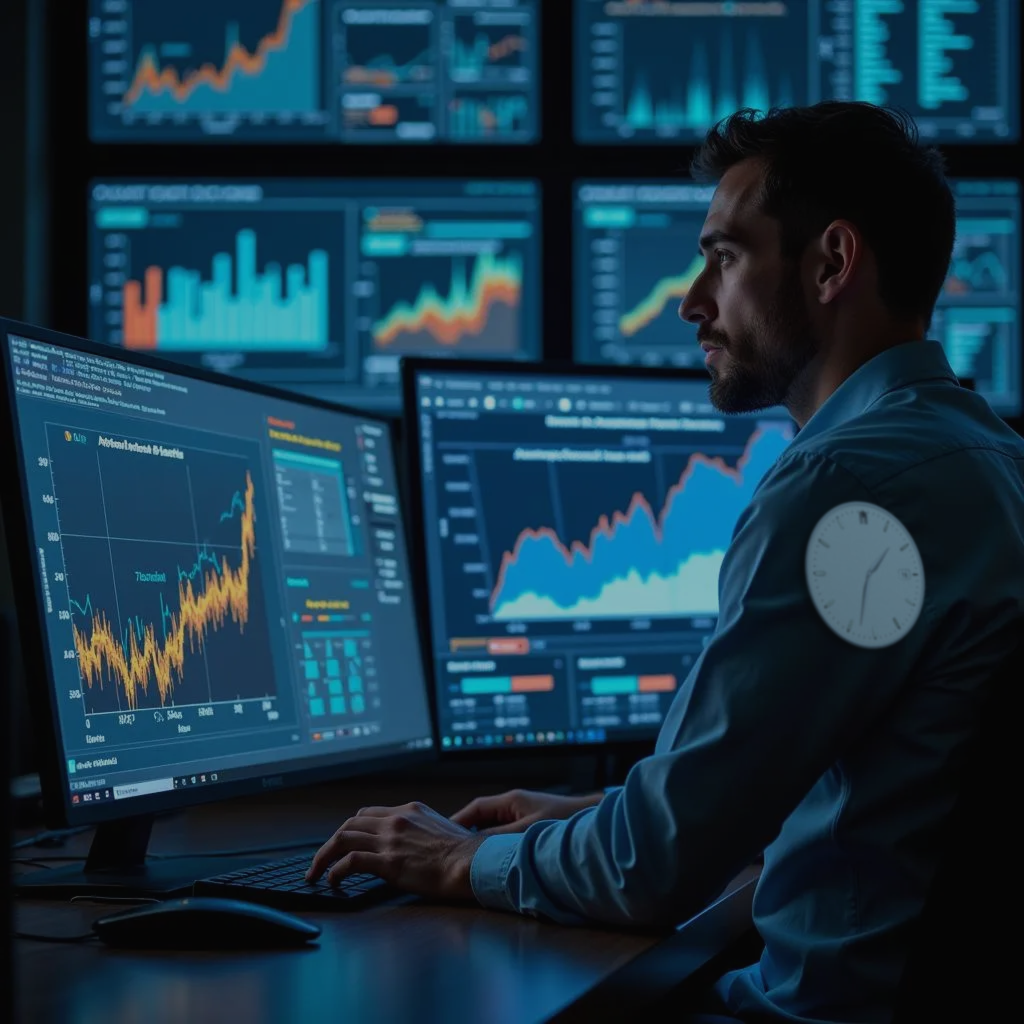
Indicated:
h=1 m=33
